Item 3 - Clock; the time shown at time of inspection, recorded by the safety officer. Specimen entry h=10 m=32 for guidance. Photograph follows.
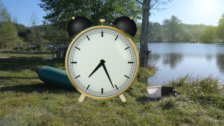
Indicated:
h=7 m=26
